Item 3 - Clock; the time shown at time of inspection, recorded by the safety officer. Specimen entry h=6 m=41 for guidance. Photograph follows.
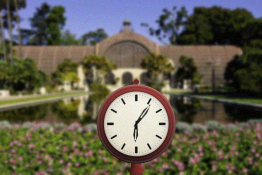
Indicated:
h=6 m=6
